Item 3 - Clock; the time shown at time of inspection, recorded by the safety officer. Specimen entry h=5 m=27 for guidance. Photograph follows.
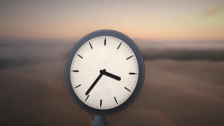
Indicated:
h=3 m=36
